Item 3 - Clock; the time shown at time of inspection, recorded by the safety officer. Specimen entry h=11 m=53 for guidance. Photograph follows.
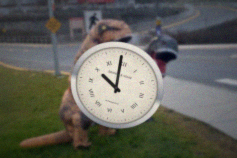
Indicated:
h=9 m=59
